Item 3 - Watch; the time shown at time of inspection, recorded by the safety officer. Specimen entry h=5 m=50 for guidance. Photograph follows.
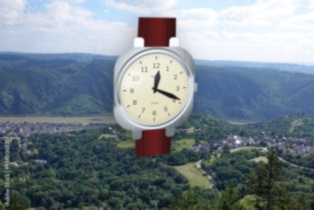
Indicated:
h=12 m=19
